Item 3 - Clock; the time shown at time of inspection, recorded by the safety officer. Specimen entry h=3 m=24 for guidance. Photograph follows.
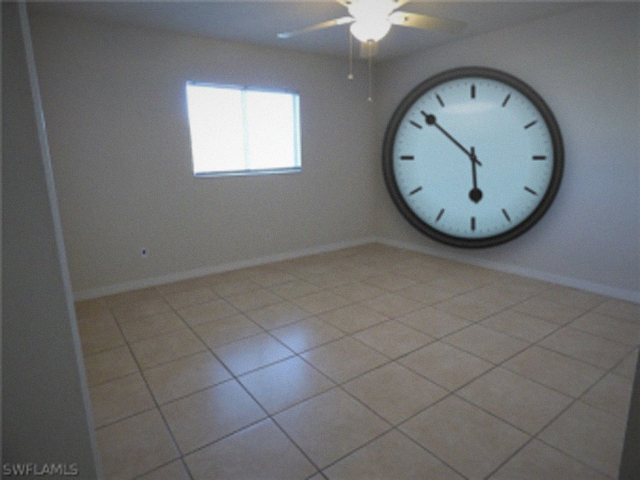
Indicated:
h=5 m=52
